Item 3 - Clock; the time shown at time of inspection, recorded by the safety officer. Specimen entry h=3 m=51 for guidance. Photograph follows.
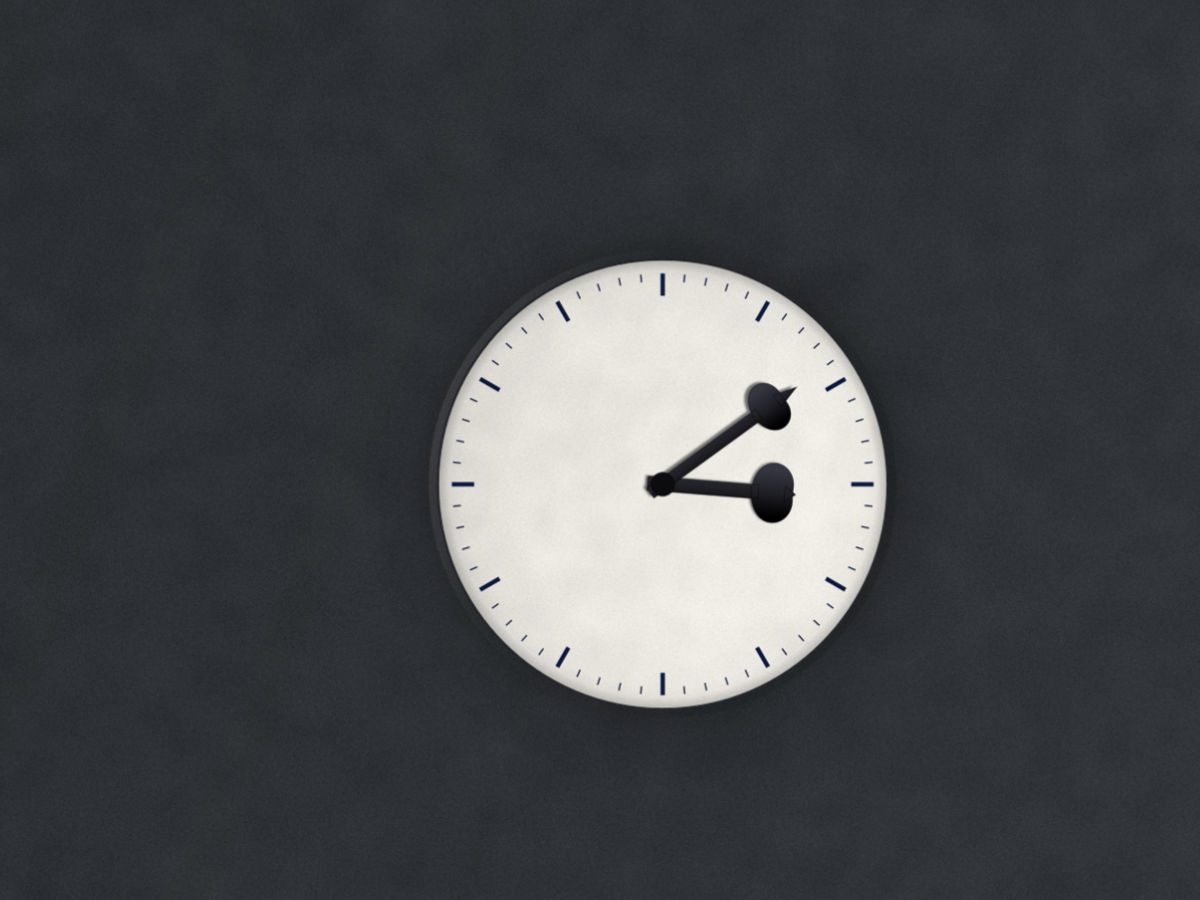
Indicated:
h=3 m=9
